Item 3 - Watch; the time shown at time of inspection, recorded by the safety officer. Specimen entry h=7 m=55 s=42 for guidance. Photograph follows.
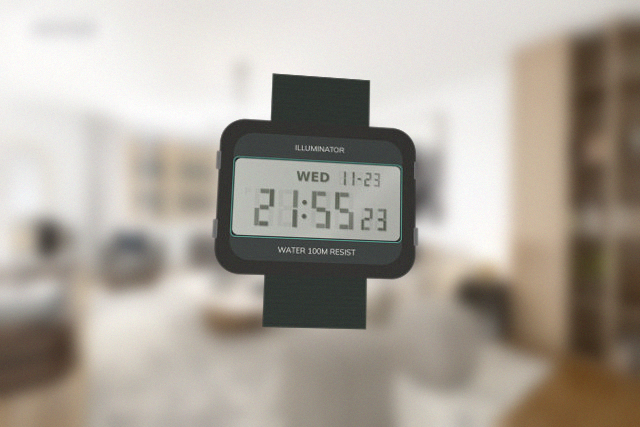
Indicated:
h=21 m=55 s=23
